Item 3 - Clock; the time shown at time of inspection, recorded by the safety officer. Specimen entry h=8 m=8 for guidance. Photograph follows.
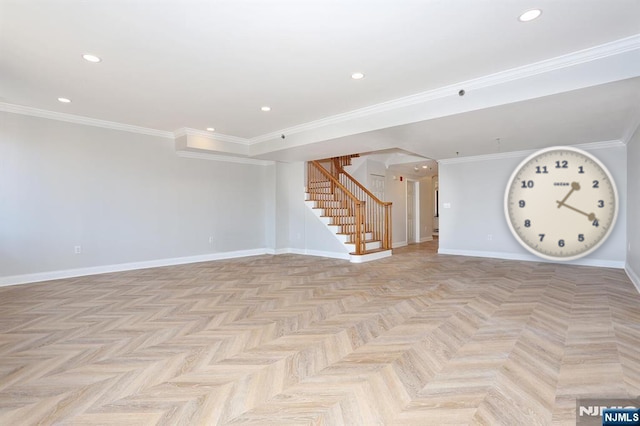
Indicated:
h=1 m=19
